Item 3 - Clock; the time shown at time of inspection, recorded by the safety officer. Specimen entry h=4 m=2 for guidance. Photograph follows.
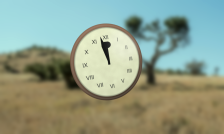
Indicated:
h=11 m=58
